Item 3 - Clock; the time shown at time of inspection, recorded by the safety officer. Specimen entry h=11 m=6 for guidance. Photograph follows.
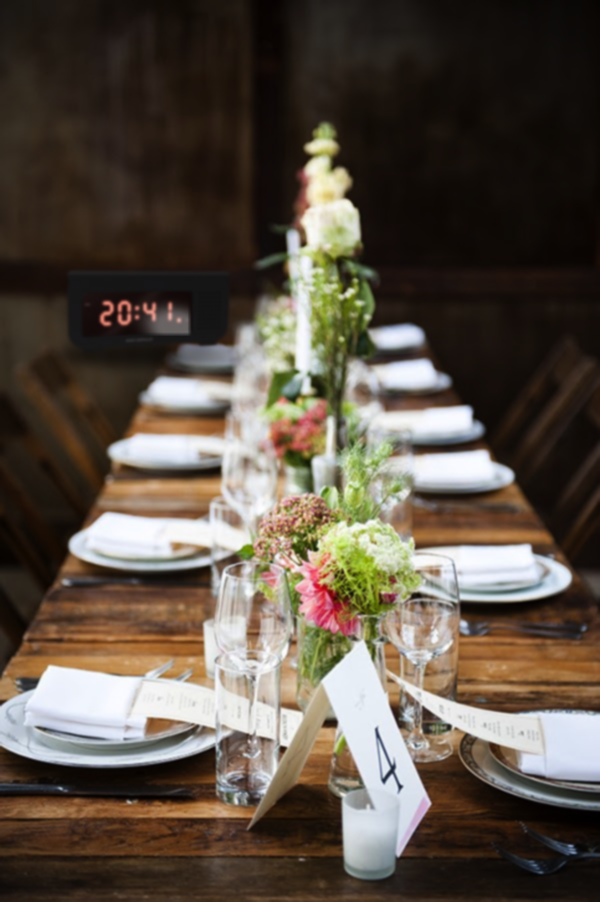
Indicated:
h=20 m=41
